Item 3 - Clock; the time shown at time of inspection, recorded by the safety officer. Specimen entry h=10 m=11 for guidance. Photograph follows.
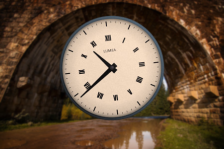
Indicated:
h=10 m=39
